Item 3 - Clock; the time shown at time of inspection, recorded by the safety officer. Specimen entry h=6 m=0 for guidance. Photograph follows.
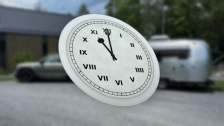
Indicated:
h=11 m=0
